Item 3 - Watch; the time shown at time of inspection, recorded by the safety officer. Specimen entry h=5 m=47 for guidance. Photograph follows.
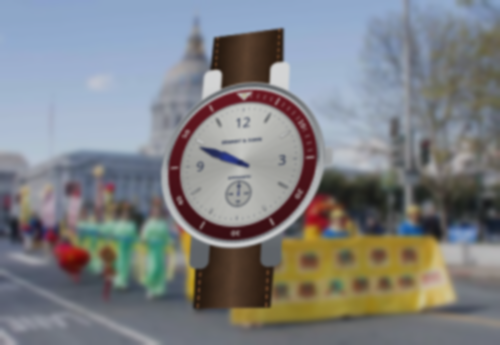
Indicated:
h=9 m=49
